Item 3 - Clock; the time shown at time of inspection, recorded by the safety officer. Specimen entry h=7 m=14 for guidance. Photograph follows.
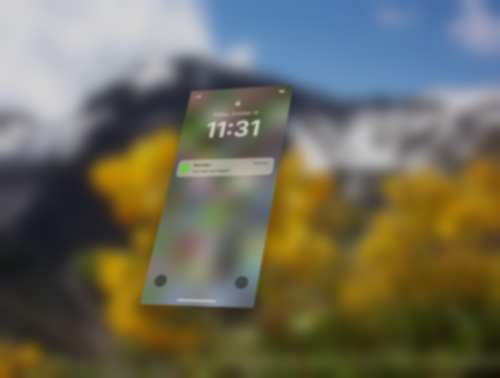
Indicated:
h=11 m=31
